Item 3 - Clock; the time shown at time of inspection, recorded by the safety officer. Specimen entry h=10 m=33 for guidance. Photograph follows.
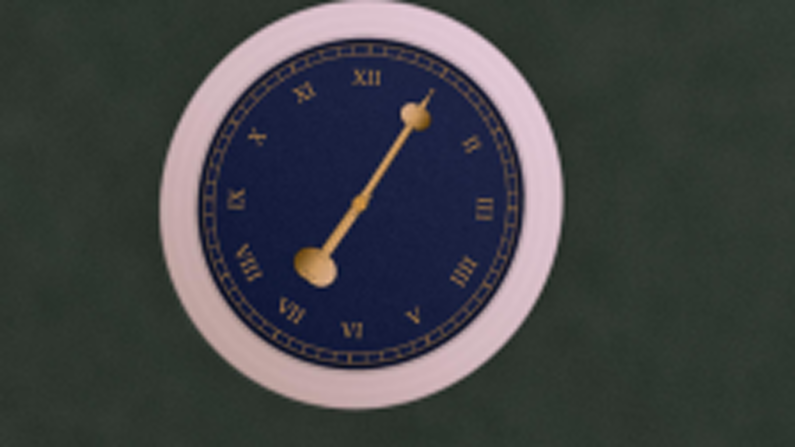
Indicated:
h=7 m=5
